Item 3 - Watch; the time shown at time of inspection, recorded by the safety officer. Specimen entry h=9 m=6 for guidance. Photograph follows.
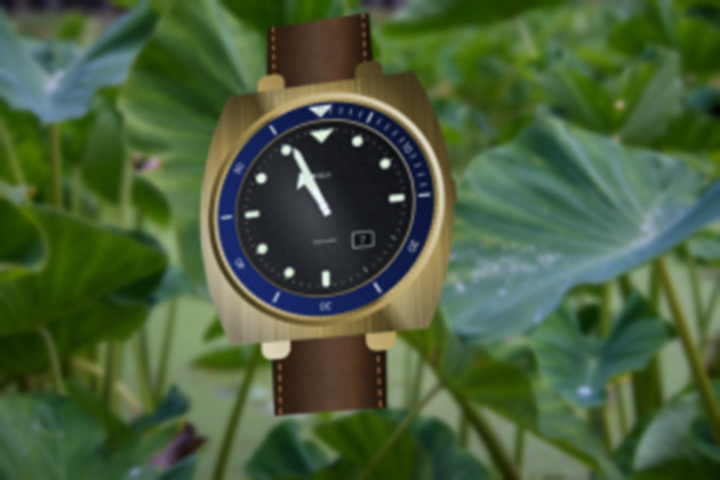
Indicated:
h=10 m=56
